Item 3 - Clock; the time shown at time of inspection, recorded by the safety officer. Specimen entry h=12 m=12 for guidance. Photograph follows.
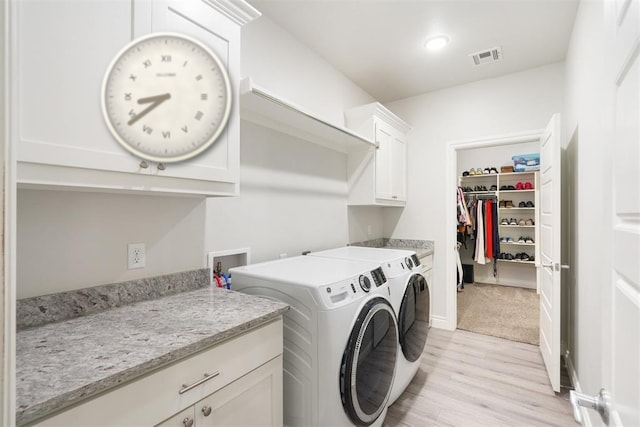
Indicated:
h=8 m=39
